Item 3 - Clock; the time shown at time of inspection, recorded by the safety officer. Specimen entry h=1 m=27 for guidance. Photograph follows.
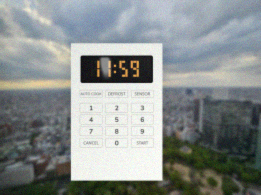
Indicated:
h=11 m=59
